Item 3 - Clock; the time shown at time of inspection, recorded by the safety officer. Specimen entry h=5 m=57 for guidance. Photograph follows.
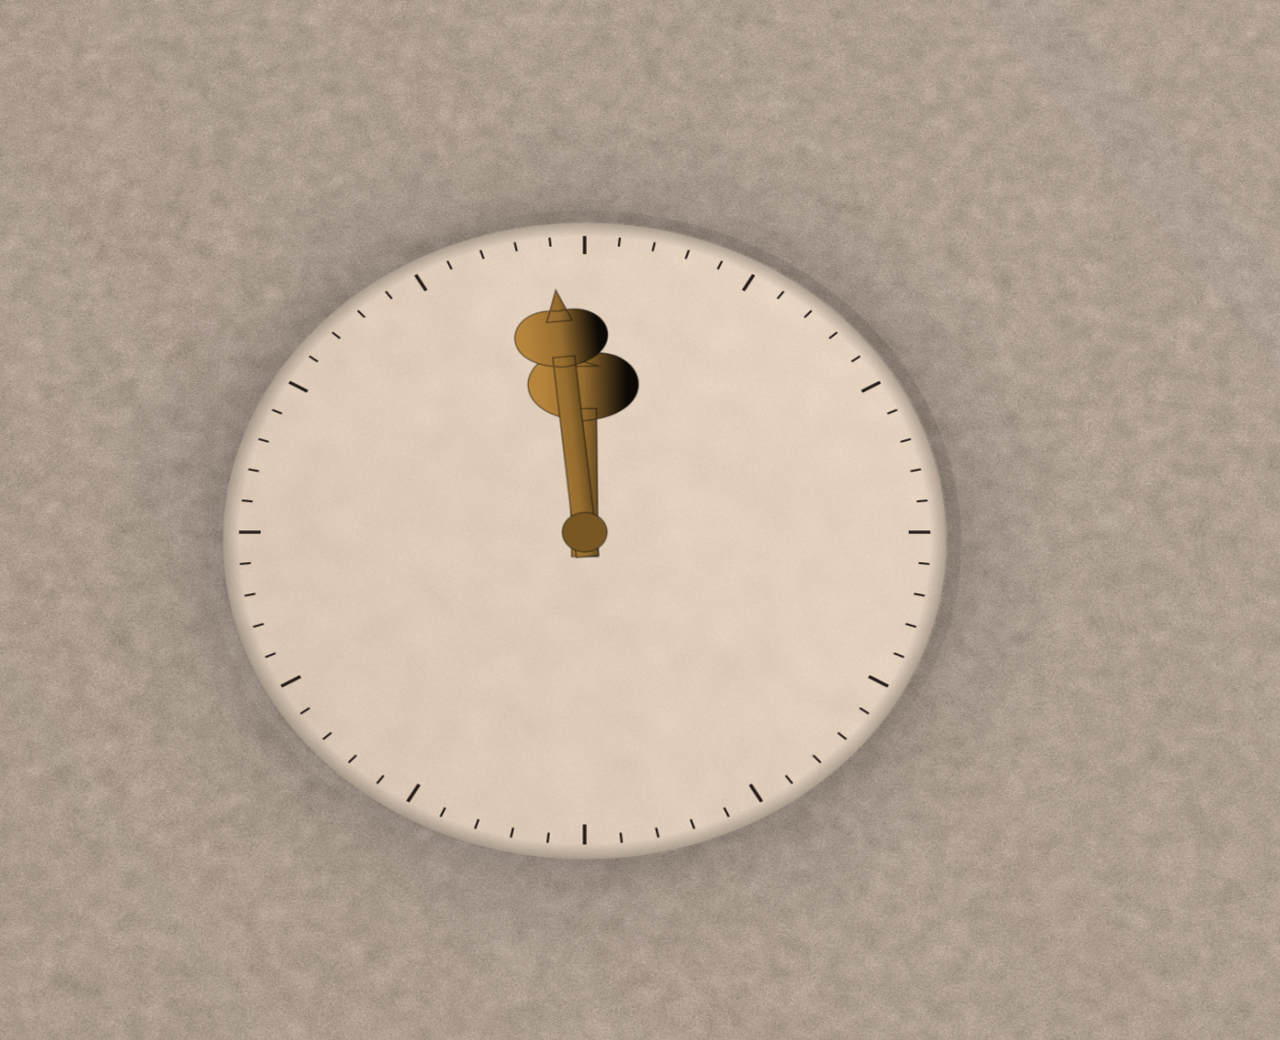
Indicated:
h=11 m=59
